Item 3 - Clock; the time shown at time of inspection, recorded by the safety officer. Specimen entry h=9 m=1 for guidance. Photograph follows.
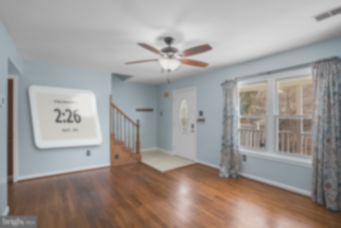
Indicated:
h=2 m=26
